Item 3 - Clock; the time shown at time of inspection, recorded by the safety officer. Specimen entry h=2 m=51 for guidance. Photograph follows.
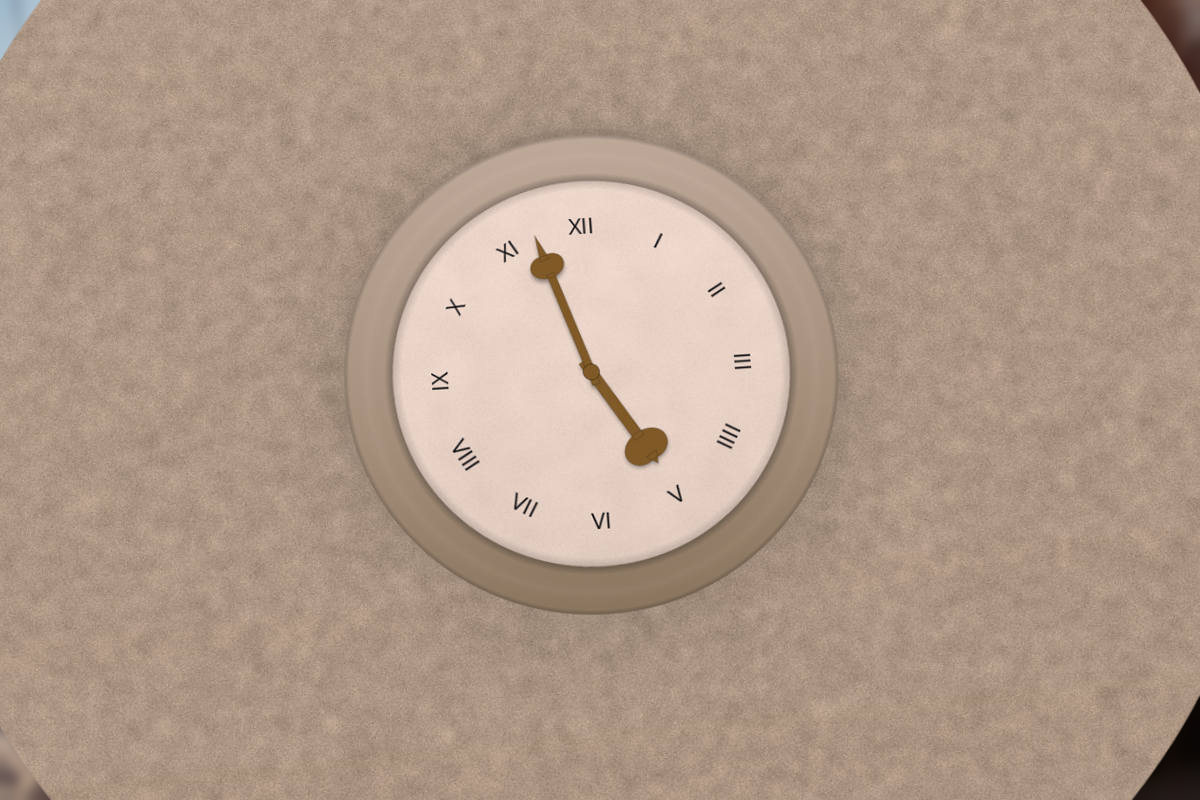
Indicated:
h=4 m=57
